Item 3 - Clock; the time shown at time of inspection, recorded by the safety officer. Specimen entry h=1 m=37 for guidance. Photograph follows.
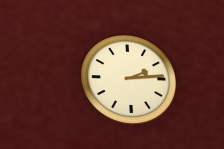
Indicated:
h=2 m=14
